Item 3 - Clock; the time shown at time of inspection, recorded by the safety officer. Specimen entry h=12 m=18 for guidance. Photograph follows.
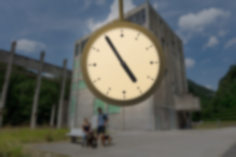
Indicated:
h=4 m=55
